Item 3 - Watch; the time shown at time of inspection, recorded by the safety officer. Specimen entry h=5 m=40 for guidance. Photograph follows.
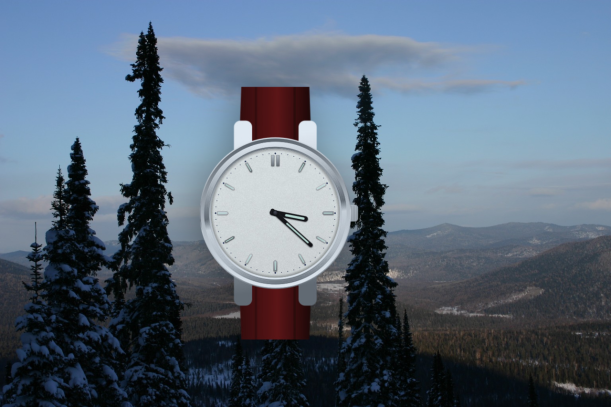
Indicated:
h=3 m=22
